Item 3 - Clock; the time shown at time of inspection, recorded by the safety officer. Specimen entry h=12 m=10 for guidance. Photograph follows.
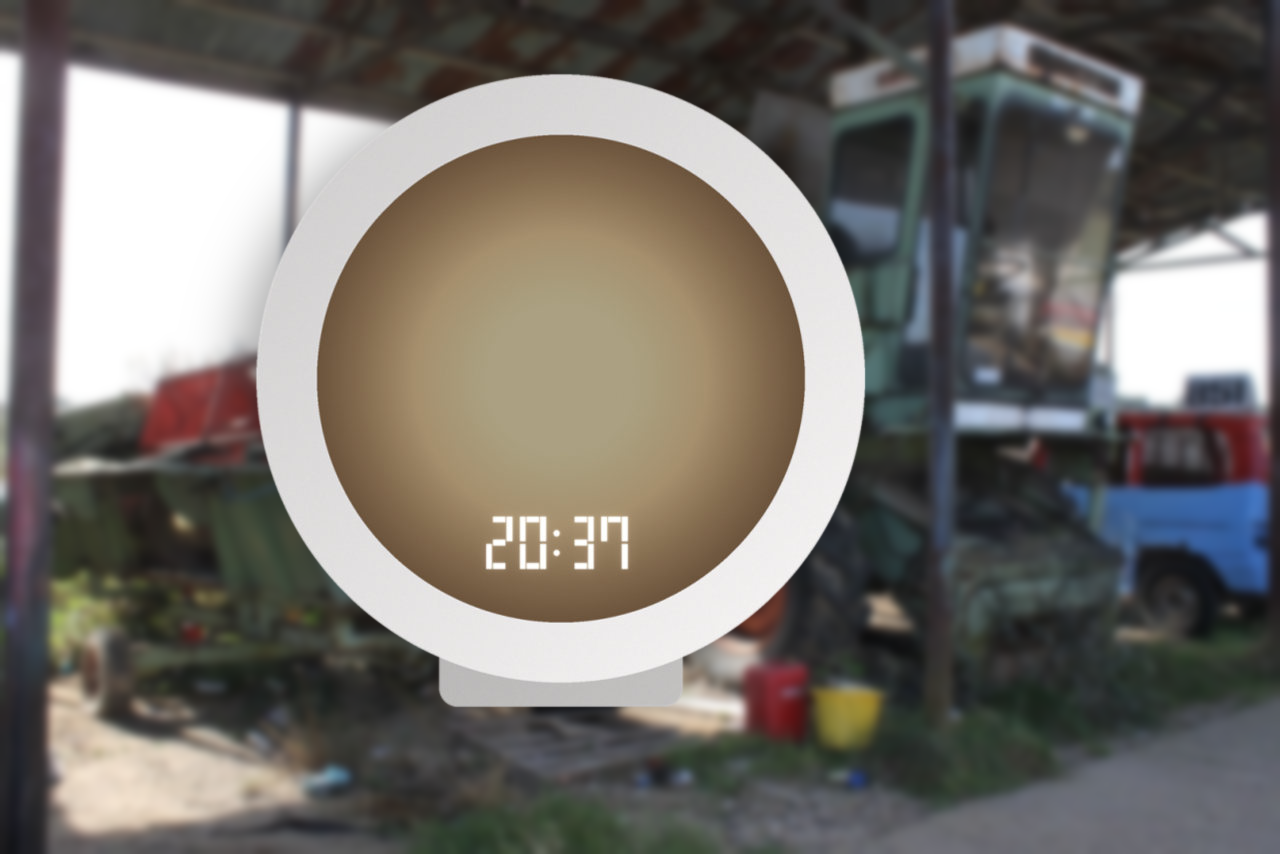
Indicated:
h=20 m=37
